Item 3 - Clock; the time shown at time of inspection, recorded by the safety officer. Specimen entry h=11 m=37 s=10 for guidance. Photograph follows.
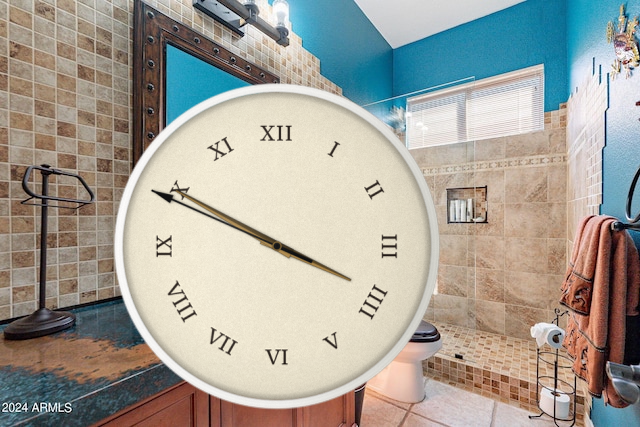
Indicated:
h=3 m=49 s=49
